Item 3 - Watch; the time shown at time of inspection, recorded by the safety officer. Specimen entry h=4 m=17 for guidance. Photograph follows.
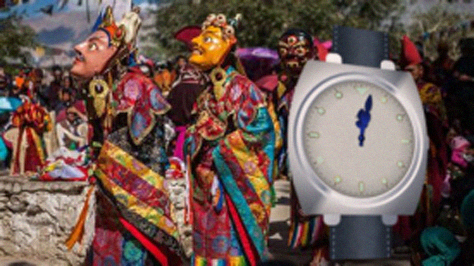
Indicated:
h=12 m=2
